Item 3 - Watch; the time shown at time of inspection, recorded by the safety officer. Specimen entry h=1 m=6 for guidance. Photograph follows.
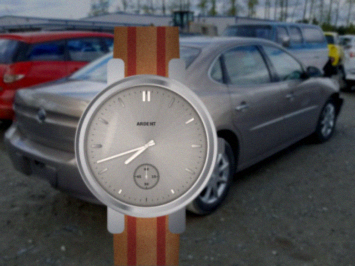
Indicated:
h=7 m=42
